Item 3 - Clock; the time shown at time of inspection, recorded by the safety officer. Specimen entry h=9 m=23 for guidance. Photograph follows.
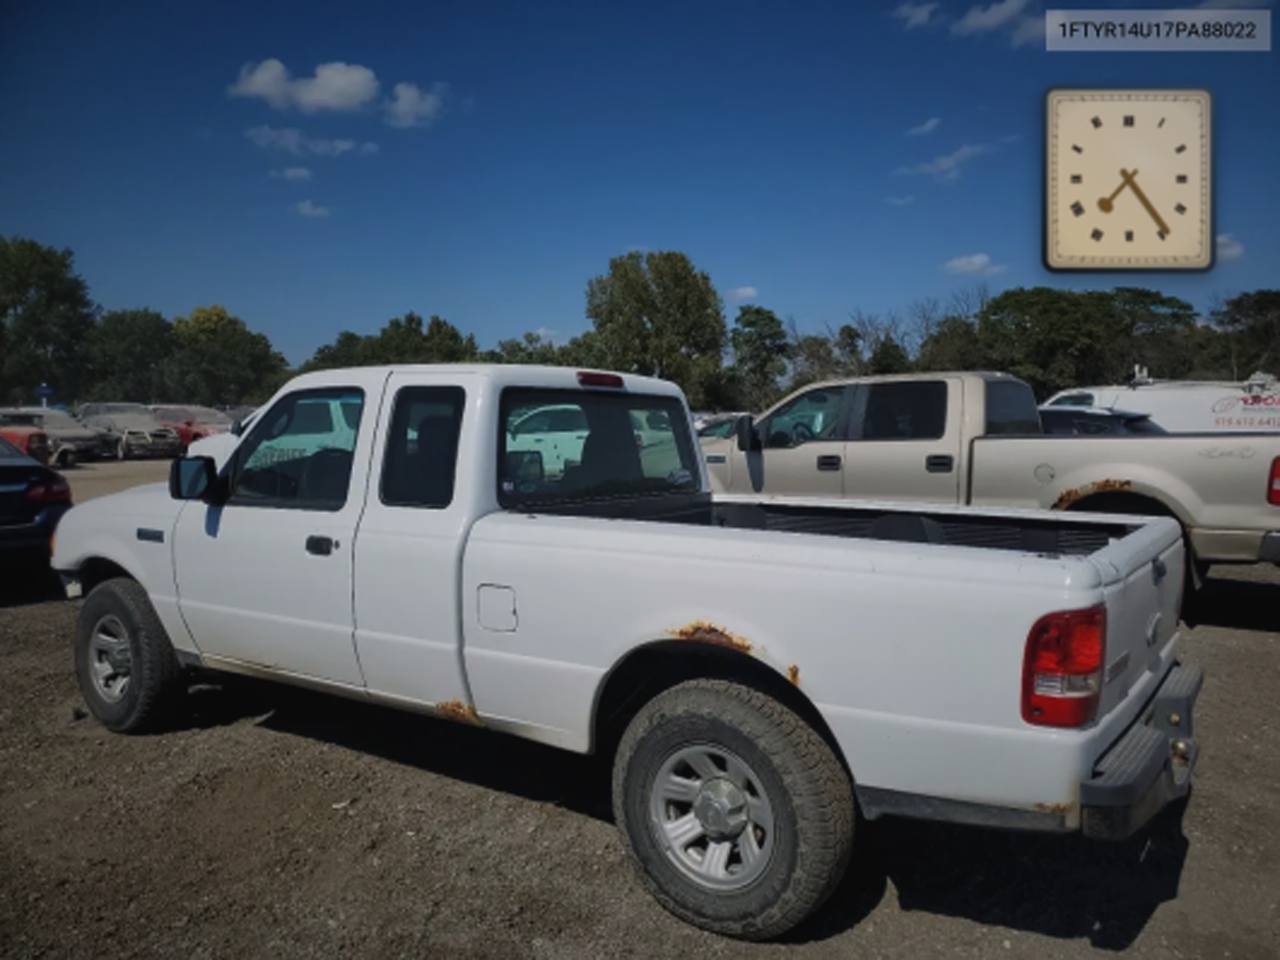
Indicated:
h=7 m=24
